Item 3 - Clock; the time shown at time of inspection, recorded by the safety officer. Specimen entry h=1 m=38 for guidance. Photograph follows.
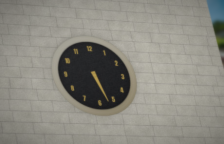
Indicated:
h=5 m=27
